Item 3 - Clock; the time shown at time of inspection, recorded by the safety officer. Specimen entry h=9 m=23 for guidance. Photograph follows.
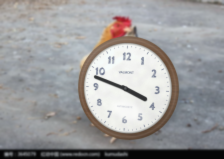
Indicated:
h=3 m=48
